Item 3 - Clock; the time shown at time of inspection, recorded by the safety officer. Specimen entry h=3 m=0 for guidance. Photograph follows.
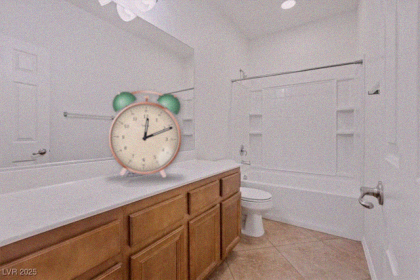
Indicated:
h=12 m=11
